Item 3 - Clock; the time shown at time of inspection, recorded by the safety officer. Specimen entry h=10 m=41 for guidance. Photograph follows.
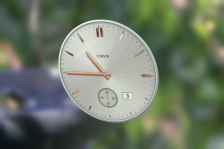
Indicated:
h=10 m=45
